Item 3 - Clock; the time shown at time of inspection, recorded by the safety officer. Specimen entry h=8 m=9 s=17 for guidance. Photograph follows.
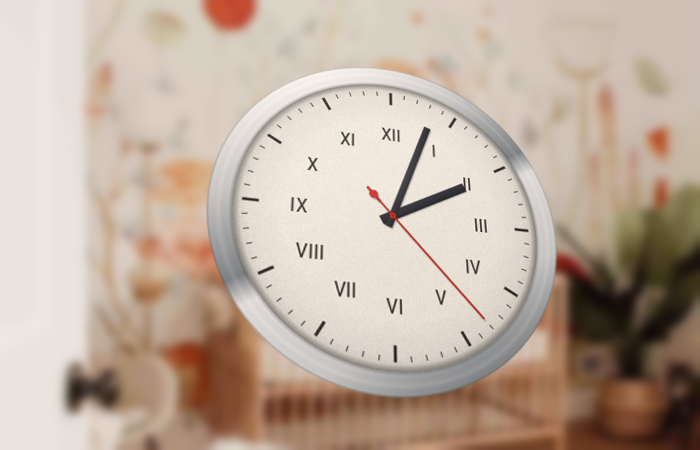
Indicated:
h=2 m=3 s=23
